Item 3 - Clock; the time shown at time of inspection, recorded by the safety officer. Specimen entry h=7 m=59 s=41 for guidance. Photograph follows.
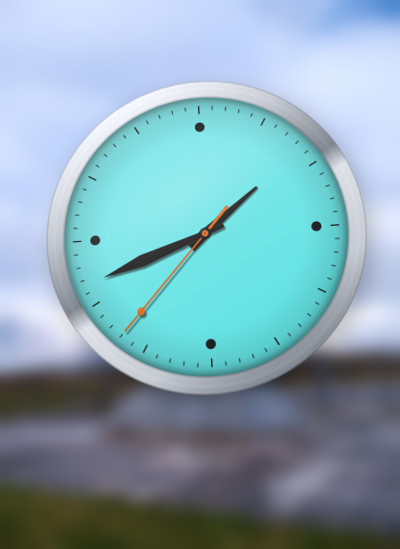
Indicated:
h=1 m=41 s=37
